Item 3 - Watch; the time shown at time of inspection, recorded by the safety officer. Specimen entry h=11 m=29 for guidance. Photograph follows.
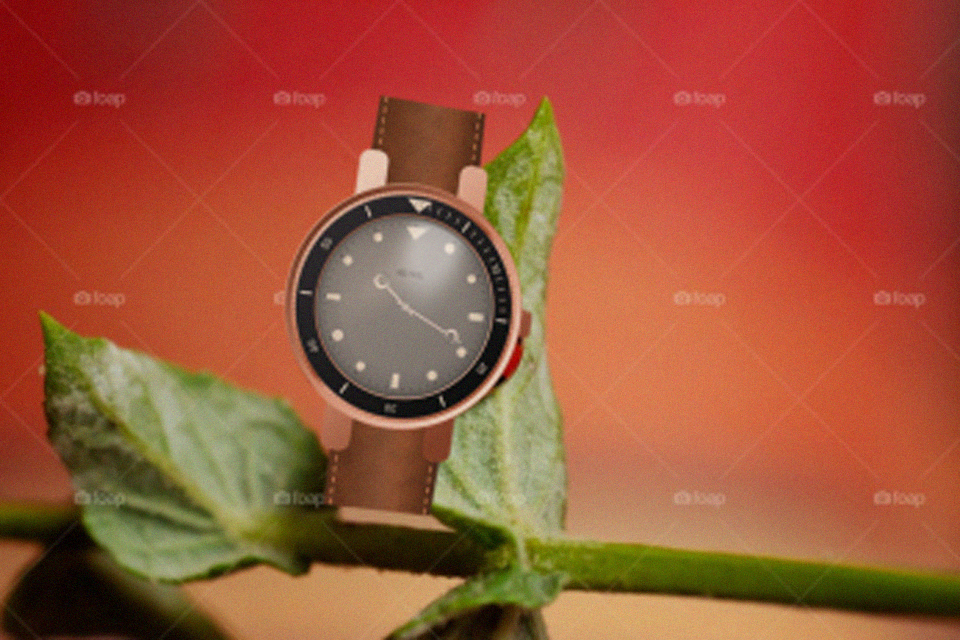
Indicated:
h=10 m=19
